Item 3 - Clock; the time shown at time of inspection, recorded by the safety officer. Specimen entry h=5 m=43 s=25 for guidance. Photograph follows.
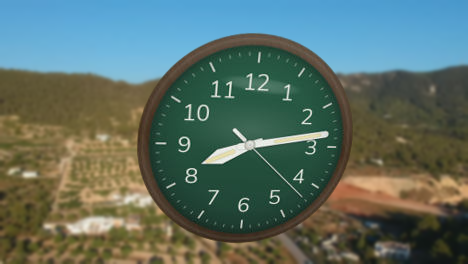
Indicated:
h=8 m=13 s=22
